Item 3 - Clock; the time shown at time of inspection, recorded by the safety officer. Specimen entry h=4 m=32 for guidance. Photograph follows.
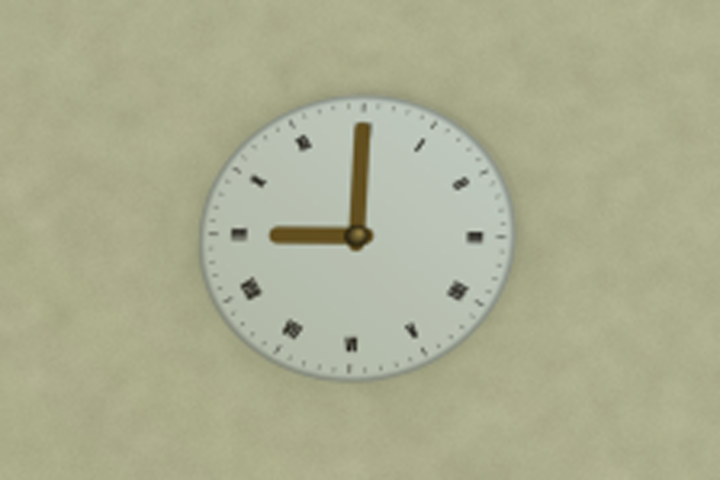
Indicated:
h=9 m=0
